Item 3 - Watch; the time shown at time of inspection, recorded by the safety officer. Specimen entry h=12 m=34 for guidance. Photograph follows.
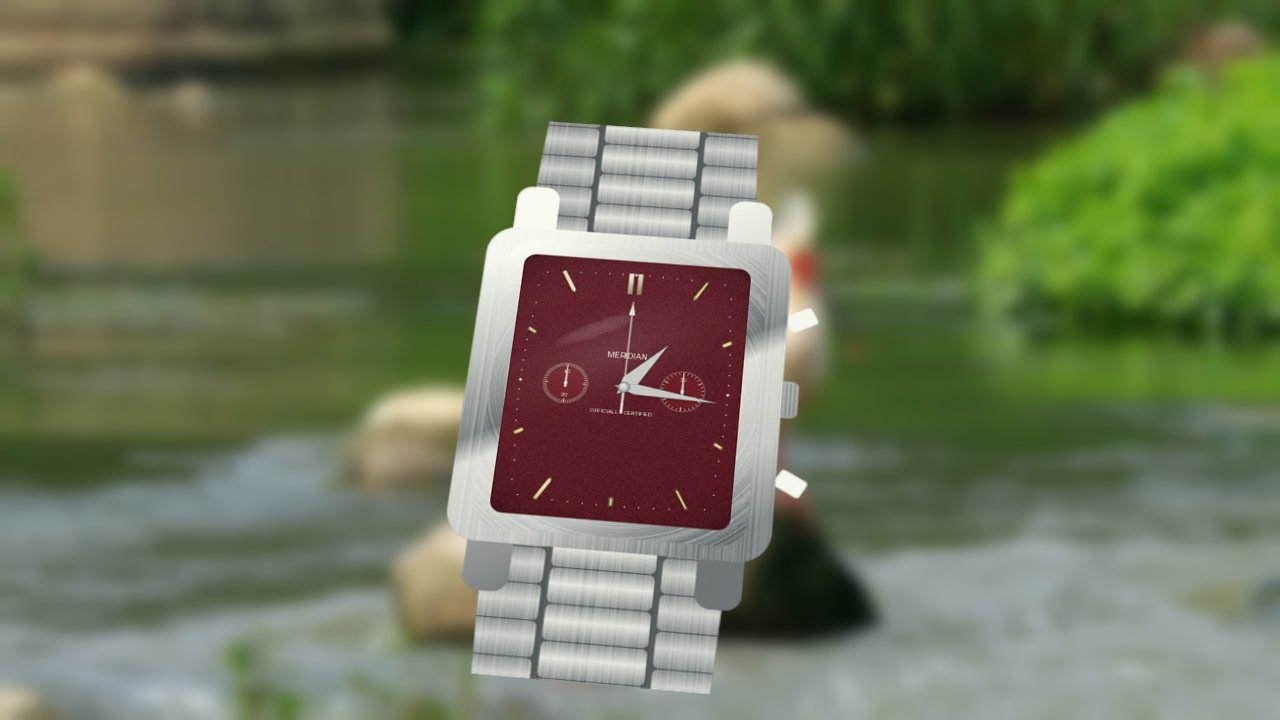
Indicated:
h=1 m=16
